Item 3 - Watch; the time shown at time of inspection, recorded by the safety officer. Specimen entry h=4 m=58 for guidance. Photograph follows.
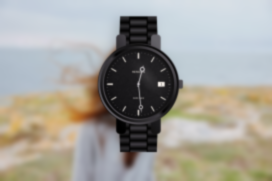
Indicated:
h=12 m=29
